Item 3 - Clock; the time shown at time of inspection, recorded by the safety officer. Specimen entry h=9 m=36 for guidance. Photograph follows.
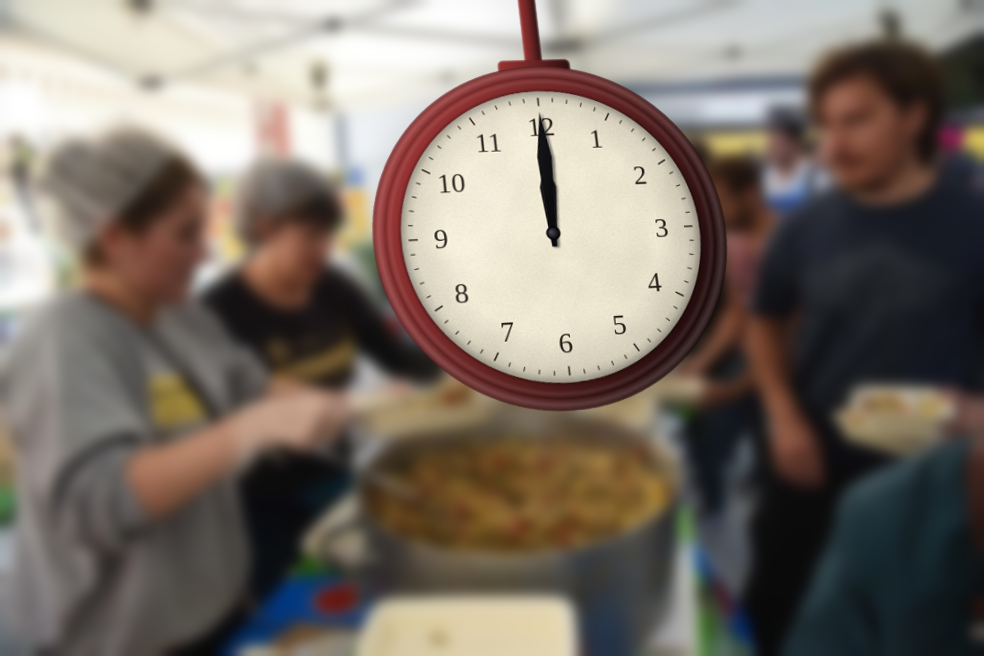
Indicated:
h=12 m=0
